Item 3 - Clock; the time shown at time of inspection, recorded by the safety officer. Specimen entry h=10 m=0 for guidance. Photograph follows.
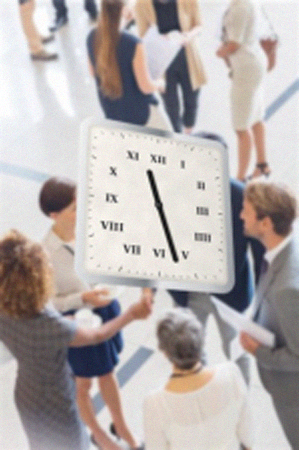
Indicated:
h=11 m=27
